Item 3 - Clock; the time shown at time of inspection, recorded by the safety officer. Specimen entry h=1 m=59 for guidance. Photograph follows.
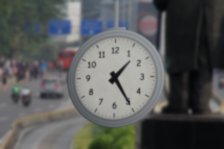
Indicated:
h=1 m=25
